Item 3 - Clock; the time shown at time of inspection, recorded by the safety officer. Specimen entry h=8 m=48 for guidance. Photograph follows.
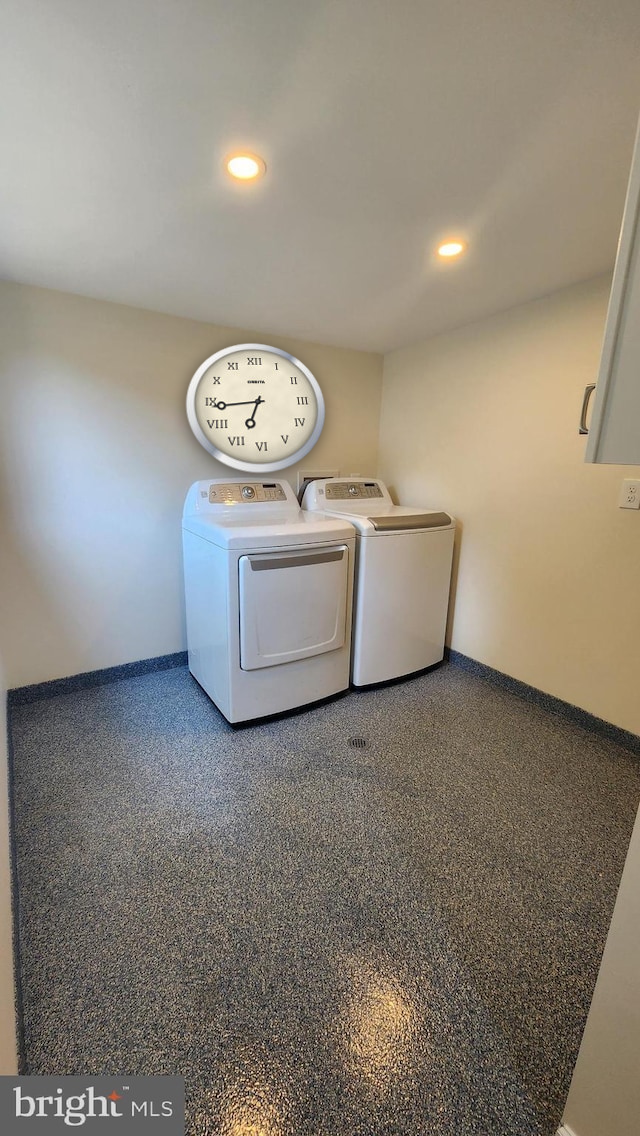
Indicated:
h=6 m=44
